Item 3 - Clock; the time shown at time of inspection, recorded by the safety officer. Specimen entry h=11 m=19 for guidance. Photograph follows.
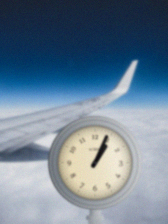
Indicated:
h=1 m=4
